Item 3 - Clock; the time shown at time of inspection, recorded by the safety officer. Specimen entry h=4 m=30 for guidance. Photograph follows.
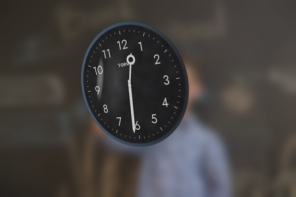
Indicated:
h=12 m=31
